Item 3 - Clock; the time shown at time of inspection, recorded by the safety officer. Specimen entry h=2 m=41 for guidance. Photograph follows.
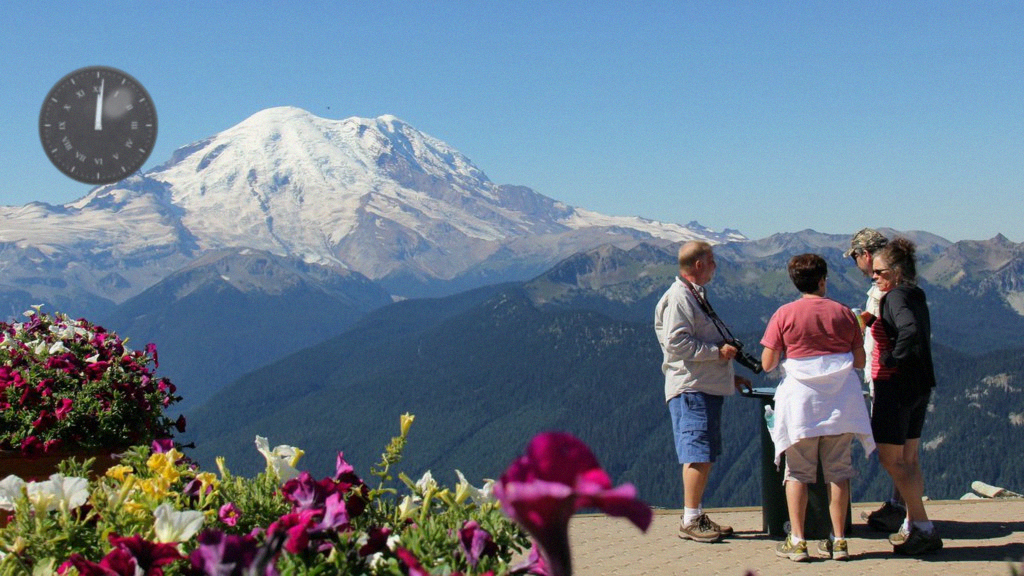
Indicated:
h=12 m=1
